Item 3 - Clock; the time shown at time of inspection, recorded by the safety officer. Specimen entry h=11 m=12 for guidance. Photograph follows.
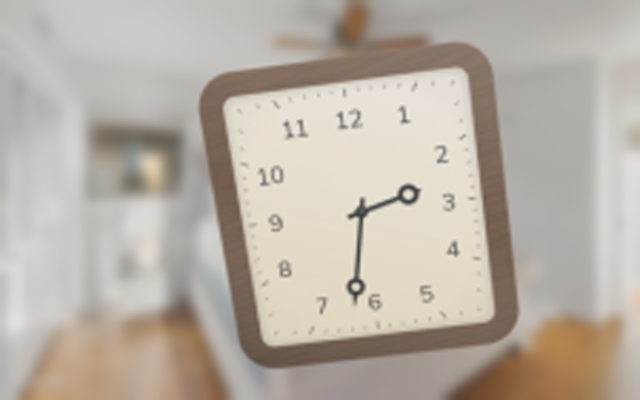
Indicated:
h=2 m=32
